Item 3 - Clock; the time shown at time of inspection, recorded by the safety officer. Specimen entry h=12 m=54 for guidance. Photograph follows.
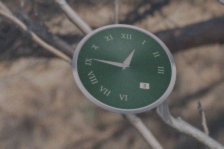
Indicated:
h=12 m=46
